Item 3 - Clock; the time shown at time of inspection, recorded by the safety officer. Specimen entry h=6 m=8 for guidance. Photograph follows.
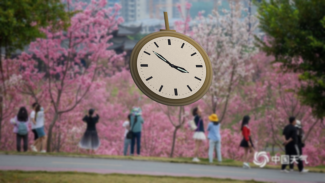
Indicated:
h=3 m=52
